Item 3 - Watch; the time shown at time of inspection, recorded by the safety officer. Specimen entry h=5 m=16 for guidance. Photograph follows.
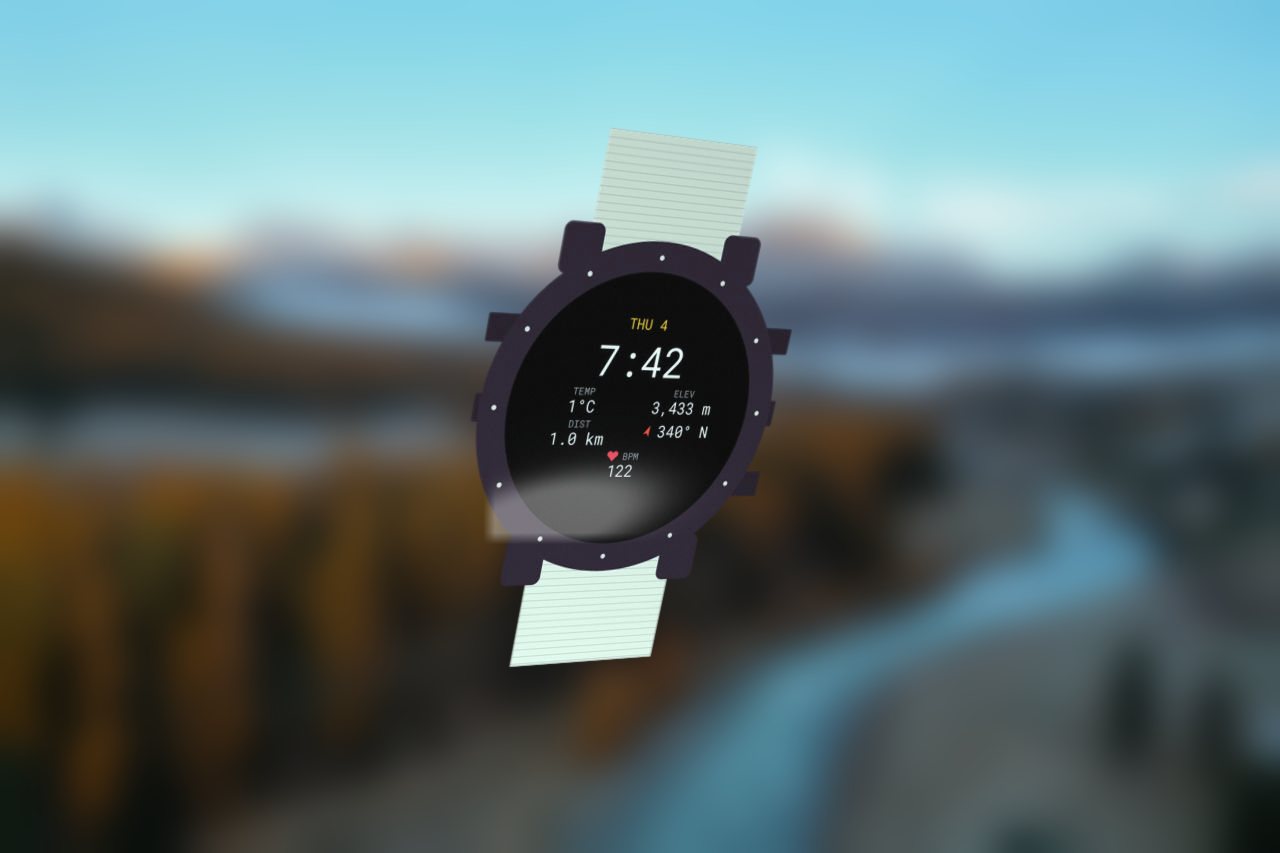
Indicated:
h=7 m=42
